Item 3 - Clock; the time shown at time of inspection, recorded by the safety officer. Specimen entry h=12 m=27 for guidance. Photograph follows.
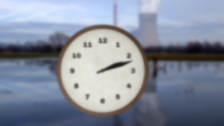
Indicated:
h=2 m=12
